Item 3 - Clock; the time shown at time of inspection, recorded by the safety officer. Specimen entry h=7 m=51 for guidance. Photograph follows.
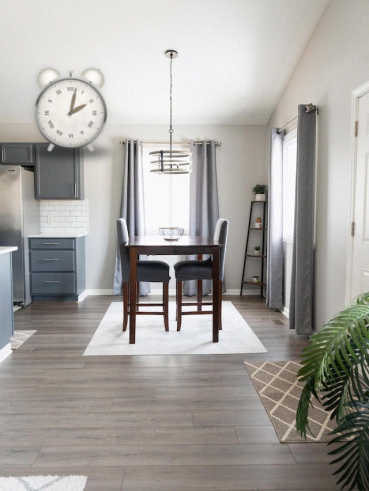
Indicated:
h=2 m=2
